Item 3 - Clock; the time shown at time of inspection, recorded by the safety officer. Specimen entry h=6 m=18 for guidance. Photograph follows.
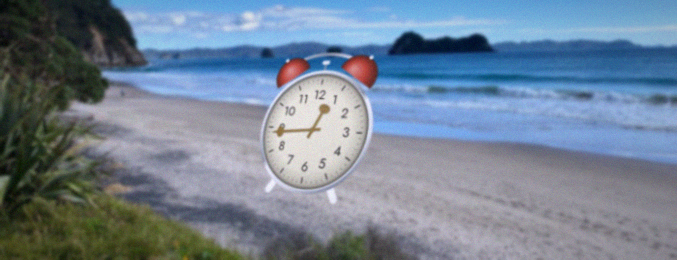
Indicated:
h=12 m=44
